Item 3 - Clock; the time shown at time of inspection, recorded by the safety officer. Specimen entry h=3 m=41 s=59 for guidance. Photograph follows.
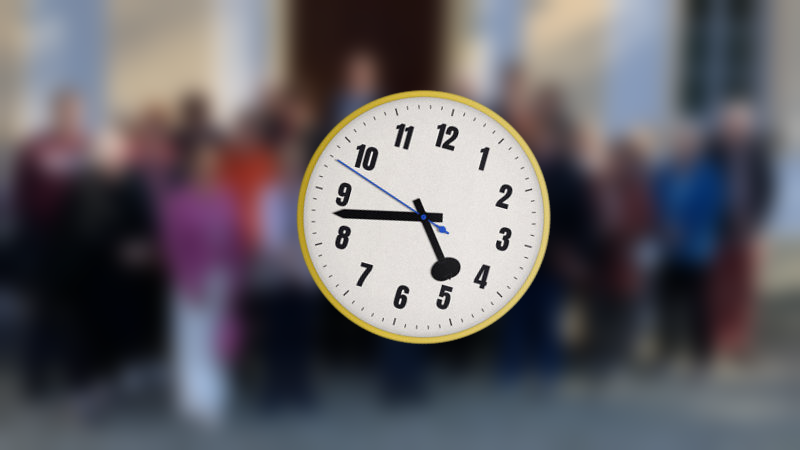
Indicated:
h=4 m=42 s=48
